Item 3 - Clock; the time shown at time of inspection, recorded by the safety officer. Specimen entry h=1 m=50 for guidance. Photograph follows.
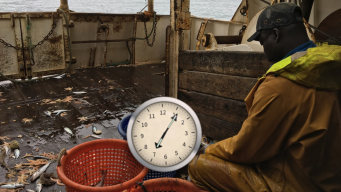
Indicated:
h=7 m=6
